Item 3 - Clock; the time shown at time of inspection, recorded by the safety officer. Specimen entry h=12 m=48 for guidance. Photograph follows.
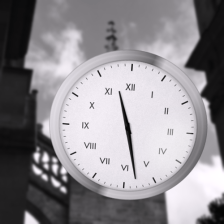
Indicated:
h=11 m=28
